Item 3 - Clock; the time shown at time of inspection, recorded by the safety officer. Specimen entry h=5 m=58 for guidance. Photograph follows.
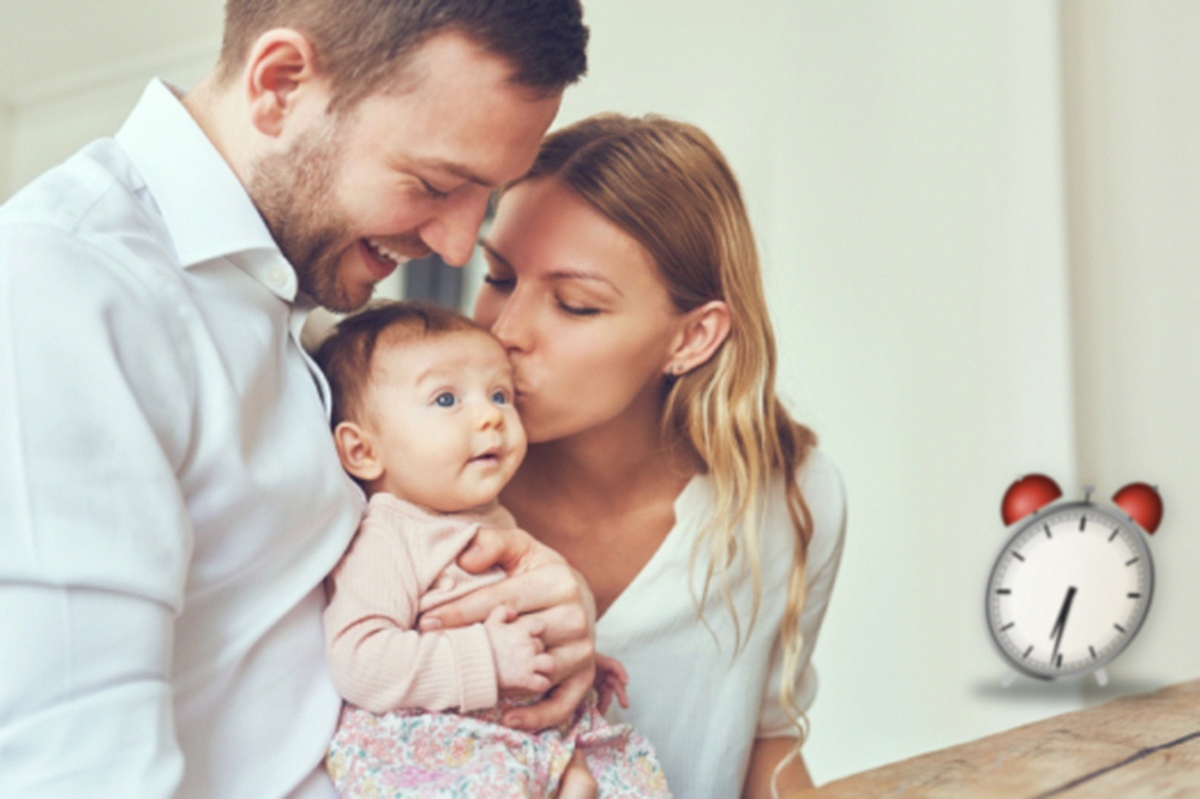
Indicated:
h=6 m=31
